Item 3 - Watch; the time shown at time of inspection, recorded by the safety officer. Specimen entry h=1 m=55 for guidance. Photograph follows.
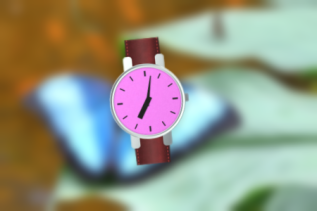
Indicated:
h=7 m=2
